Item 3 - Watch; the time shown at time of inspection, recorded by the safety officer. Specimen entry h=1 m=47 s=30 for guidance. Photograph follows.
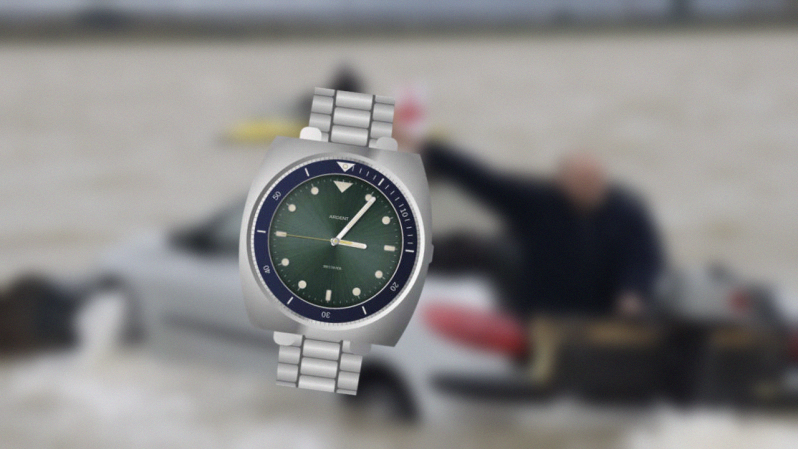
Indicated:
h=3 m=5 s=45
